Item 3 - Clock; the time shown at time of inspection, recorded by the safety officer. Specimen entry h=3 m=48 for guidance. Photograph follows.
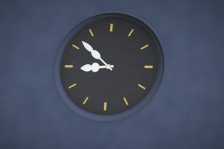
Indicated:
h=8 m=52
